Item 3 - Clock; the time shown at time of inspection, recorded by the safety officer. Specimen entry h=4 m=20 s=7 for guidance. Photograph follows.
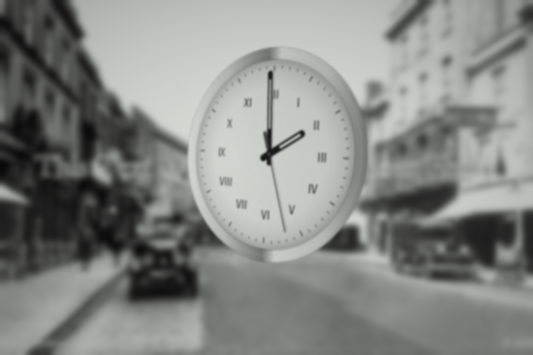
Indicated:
h=1 m=59 s=27
